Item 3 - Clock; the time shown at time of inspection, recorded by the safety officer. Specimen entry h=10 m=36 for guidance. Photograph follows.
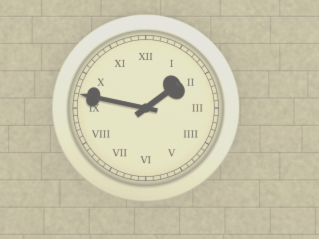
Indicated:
h=1 m=47
